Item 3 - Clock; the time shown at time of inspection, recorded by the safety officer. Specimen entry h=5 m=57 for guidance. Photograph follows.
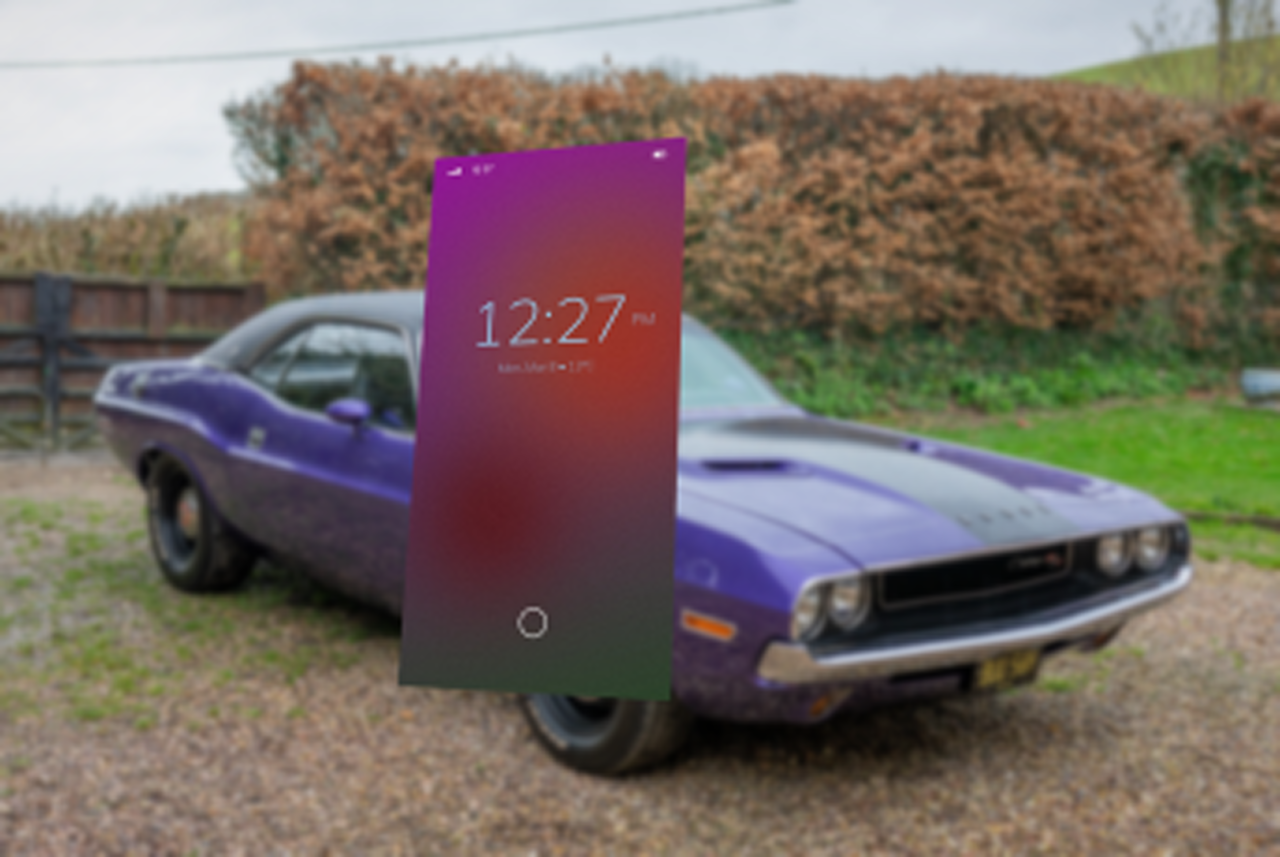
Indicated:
h=12 m=27
